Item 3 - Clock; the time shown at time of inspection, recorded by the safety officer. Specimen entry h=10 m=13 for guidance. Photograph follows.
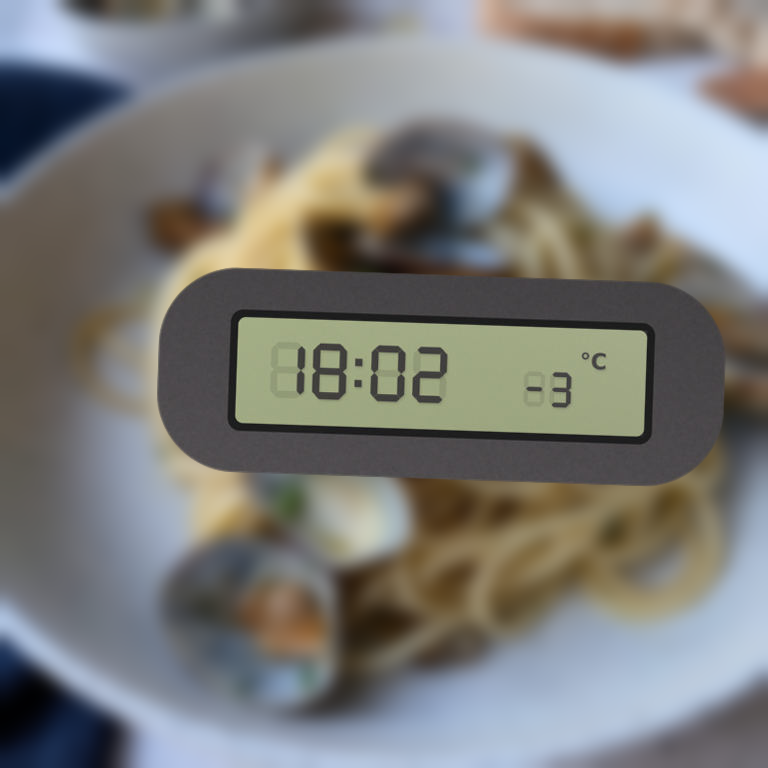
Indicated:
h=18 m=2
